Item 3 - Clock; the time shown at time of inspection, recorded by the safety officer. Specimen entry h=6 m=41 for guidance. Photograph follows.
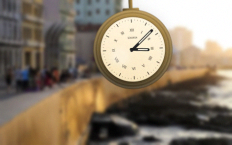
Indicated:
h=3 m=8
